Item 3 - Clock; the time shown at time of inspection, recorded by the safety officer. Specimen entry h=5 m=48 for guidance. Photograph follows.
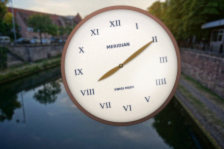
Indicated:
h=8 m=10
